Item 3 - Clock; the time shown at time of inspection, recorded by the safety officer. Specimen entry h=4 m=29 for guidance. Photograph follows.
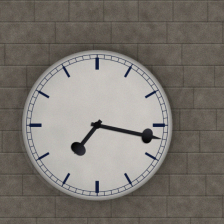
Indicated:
h=7 m=17
